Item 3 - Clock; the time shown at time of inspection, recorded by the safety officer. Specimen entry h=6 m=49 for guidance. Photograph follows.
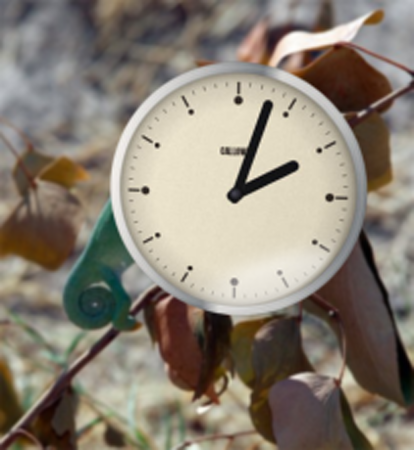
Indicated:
h=2 m=3
